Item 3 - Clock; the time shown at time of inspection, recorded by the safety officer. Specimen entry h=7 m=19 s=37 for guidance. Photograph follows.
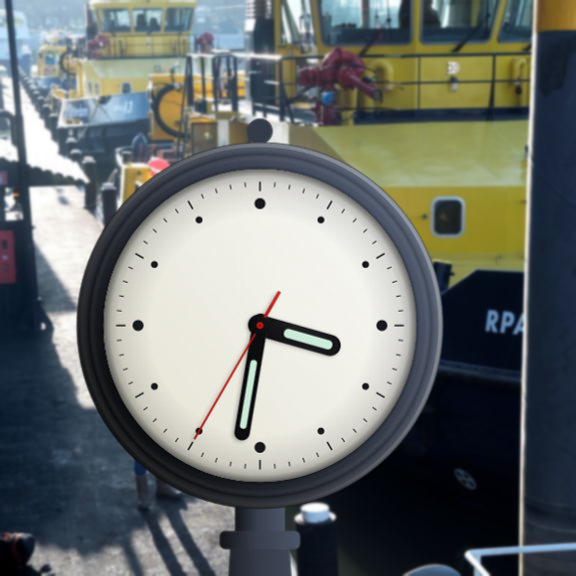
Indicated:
h=3 m=31 s=35
